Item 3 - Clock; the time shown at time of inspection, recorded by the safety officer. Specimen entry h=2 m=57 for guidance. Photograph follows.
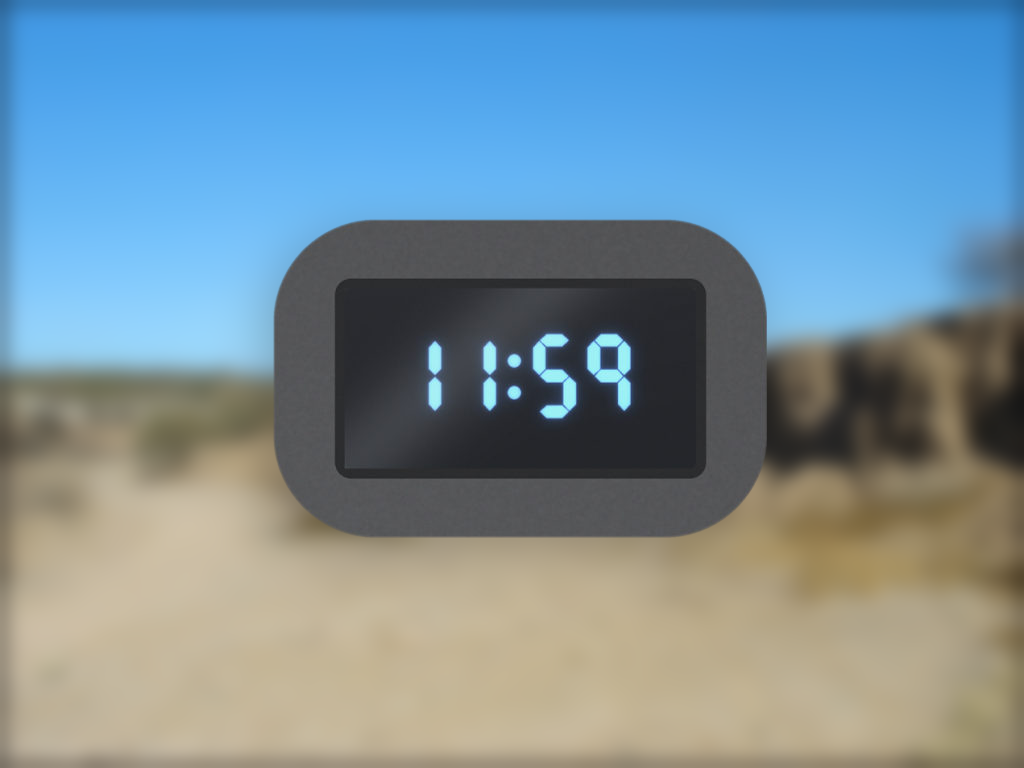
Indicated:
h=11 m=59
